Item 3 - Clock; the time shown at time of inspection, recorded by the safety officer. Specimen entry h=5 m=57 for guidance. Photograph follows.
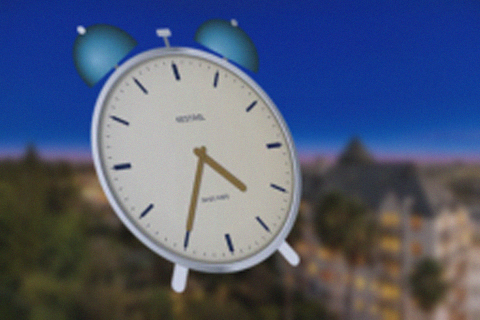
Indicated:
h=4 m=35
